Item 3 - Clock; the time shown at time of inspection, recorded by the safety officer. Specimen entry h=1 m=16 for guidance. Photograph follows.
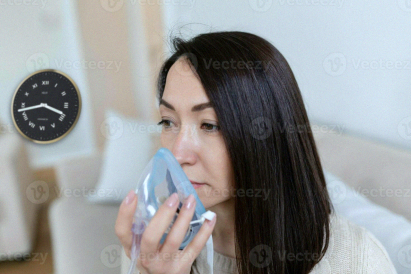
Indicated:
h=3 m=43
